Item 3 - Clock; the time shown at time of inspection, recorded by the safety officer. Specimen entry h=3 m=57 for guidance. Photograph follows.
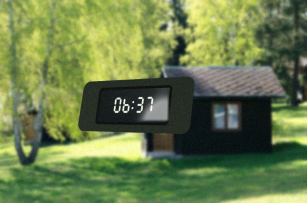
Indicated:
h=6 m=37
